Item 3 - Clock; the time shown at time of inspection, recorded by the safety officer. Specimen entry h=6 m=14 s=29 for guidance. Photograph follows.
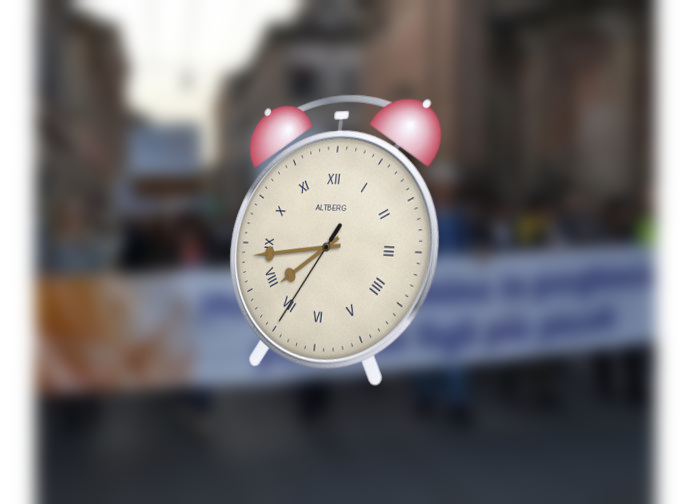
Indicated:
h=7 m=43 s=35
